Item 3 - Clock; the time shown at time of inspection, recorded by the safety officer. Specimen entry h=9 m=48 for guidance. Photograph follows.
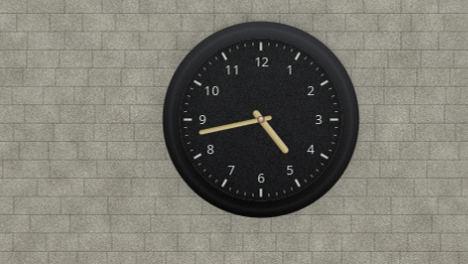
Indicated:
h=4 m=43
